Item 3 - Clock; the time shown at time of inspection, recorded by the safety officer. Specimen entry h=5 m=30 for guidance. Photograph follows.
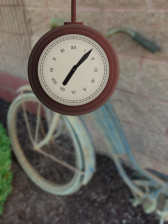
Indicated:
h=7 m=7
